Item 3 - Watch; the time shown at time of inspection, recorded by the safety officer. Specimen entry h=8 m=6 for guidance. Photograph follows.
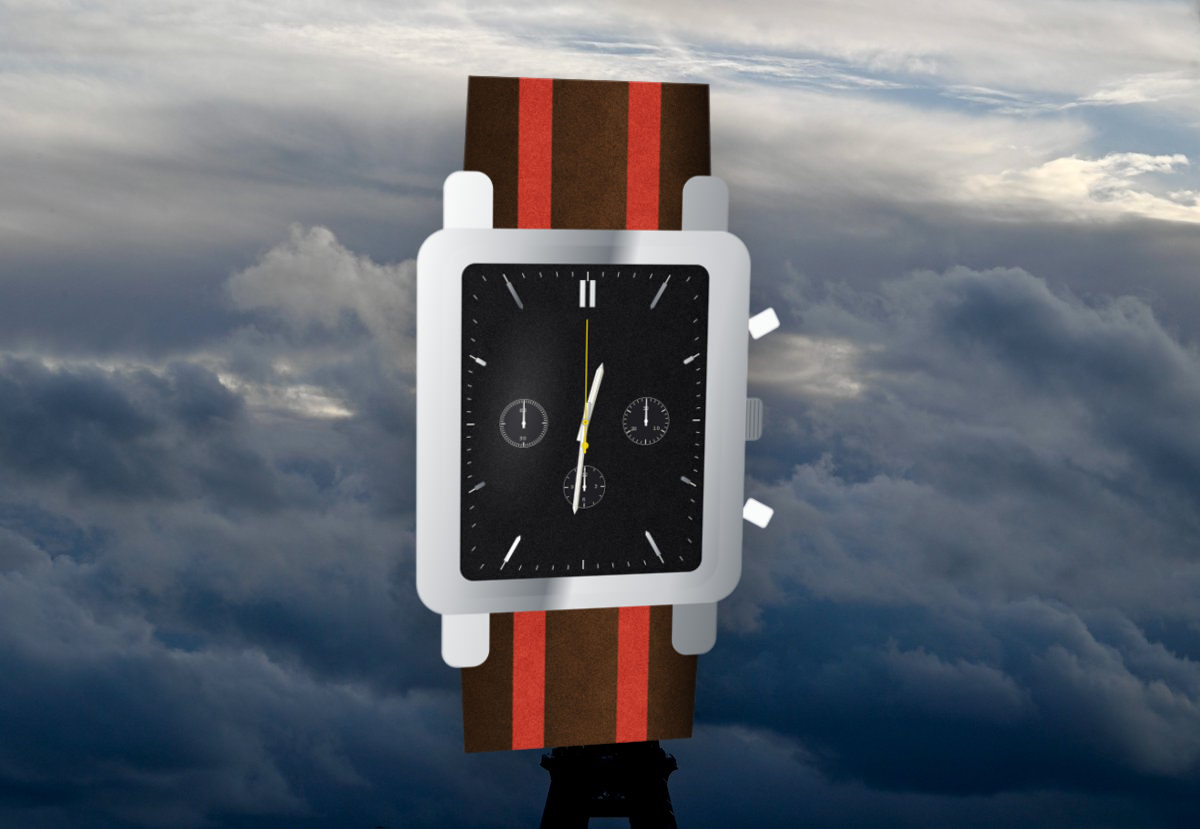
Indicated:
h=12 m=31
